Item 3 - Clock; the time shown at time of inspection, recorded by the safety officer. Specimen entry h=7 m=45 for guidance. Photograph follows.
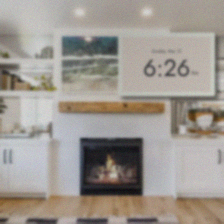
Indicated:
h=6 m=26
